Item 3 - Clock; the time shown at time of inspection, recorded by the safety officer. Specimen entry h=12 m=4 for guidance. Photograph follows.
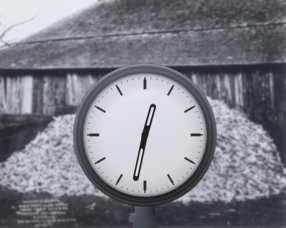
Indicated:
h=12 m=32
